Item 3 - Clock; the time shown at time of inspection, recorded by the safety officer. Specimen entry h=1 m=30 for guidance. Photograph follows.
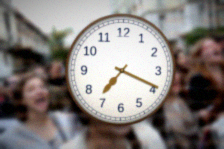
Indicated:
h=7 m=19
